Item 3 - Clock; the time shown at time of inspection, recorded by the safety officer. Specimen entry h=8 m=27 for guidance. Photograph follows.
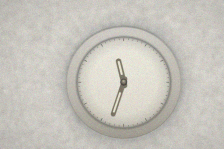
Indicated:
h=11 m=33
